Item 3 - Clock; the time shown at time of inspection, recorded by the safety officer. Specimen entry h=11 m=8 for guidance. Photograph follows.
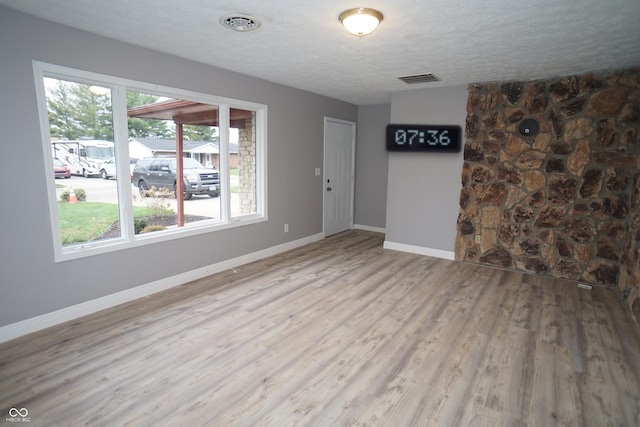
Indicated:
h=7 m=36
